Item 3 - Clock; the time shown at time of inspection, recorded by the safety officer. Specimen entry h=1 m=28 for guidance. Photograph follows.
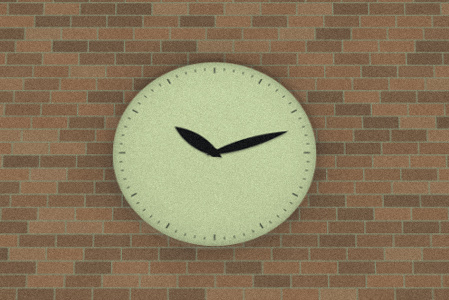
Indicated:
h=10 m=12
